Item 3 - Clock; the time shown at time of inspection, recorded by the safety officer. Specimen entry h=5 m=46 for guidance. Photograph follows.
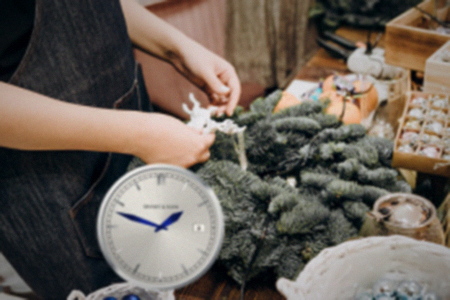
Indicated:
h=1 m=48
